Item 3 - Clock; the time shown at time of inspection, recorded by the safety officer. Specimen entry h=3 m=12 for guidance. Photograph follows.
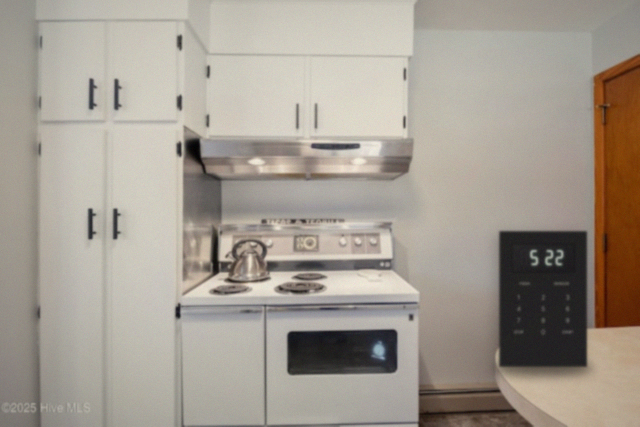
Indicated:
h=5 m=22
